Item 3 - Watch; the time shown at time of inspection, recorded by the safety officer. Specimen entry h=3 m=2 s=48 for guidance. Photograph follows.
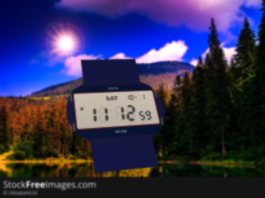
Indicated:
h=11 m=12 s=59
